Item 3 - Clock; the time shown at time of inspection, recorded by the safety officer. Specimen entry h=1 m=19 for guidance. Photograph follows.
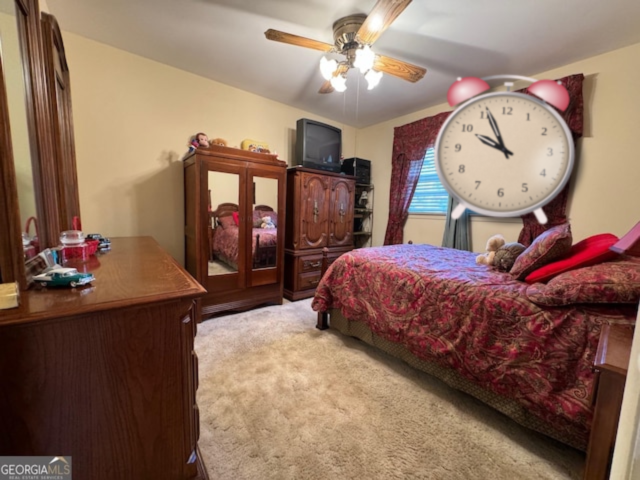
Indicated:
h=9 m=56
